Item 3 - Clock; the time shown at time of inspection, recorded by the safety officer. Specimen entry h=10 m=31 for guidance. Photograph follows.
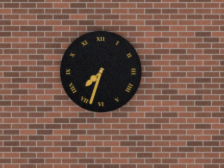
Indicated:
h=7 m=33
